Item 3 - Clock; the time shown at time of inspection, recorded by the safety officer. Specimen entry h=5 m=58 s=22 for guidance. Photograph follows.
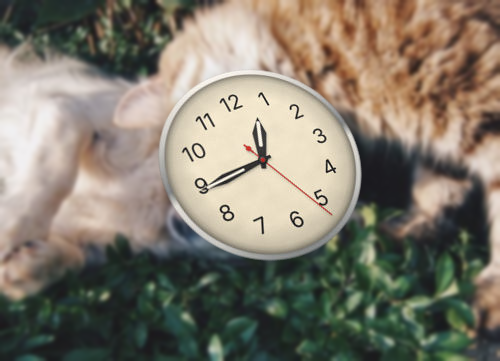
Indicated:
h=12 m=44 s=26
